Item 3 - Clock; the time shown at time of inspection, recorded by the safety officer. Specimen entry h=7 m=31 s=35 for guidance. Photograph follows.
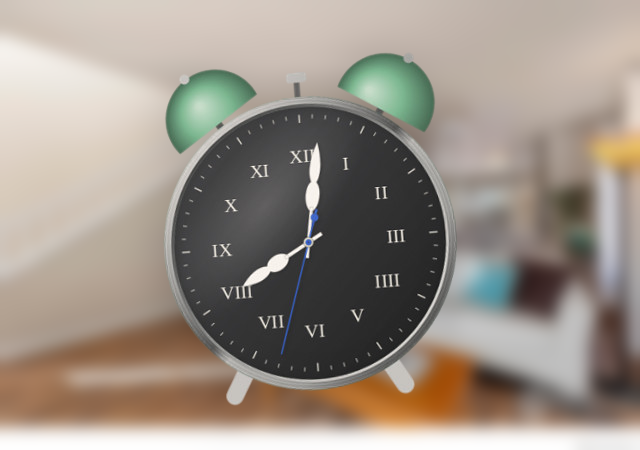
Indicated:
h=8 m=1 s=33
